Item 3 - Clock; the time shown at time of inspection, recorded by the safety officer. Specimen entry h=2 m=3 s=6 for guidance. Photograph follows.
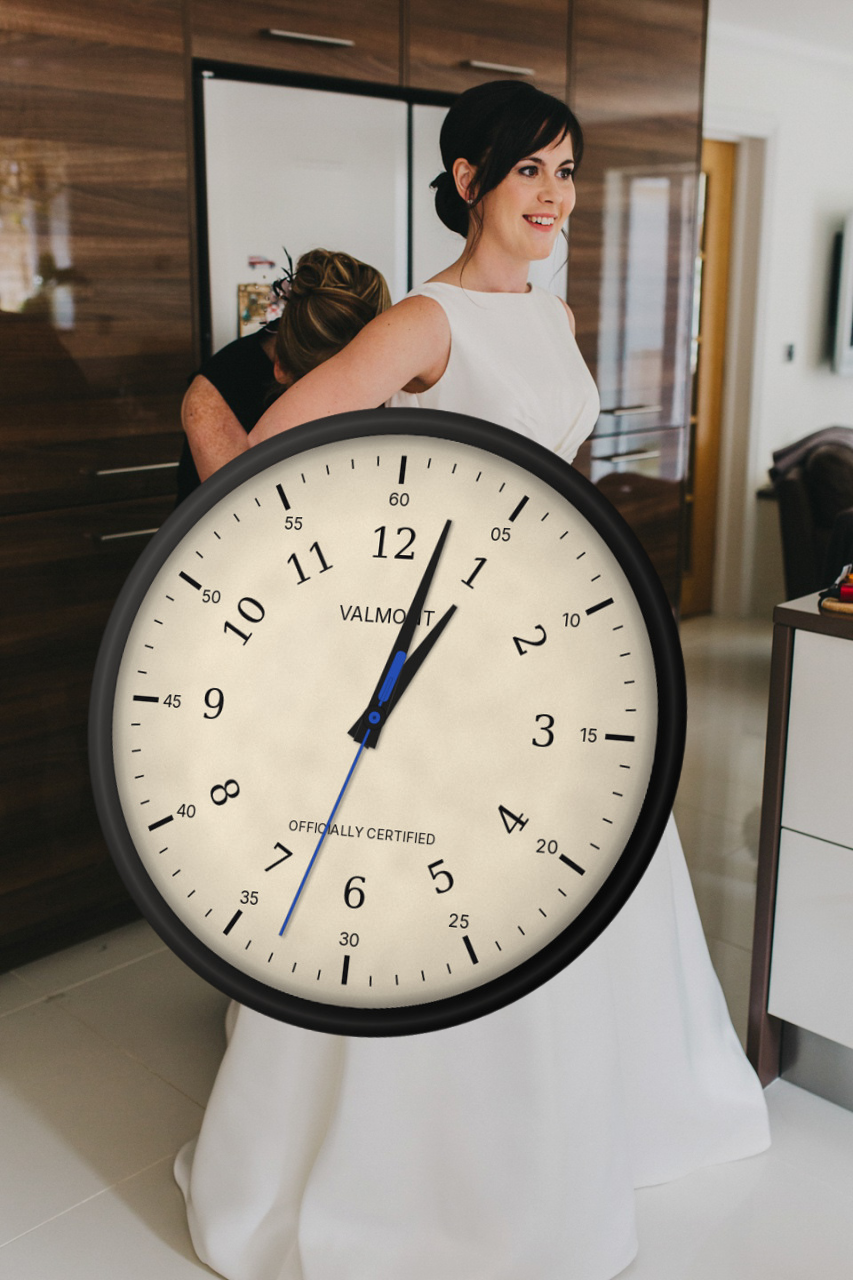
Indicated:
h=1 m=2 s=33
